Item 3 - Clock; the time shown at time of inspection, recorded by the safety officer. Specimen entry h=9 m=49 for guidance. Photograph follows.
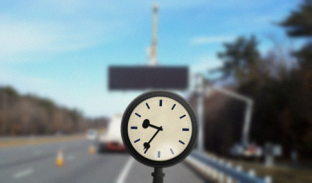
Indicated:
h=9 m=36
